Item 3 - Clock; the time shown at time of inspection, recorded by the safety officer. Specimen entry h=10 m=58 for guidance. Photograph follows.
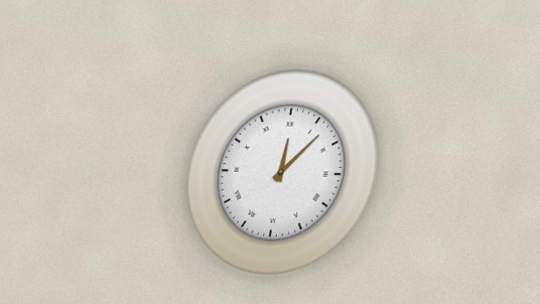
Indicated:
h=12 m=7
